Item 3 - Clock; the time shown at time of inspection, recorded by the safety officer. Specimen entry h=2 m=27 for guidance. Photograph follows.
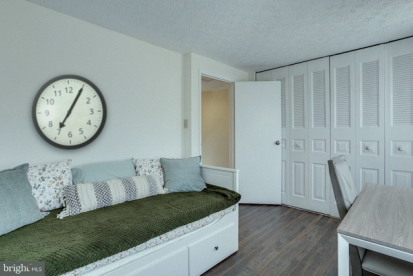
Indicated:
h=7 m=5
